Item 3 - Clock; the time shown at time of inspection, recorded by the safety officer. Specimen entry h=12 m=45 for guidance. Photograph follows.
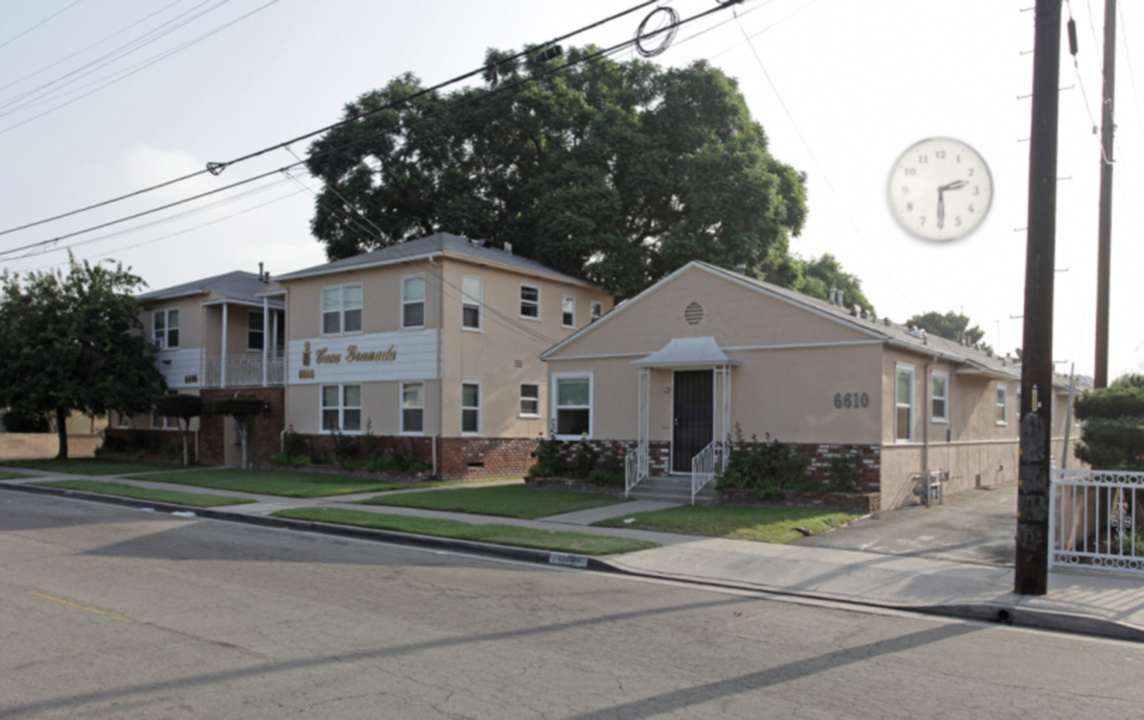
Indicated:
h=2 m=30
